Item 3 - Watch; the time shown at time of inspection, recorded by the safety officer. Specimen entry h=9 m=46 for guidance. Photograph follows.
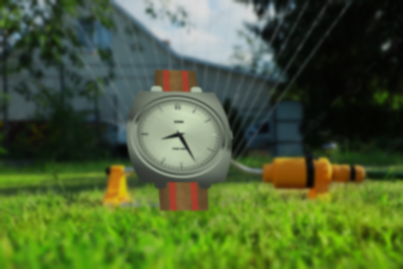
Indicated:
h=8 m=26
